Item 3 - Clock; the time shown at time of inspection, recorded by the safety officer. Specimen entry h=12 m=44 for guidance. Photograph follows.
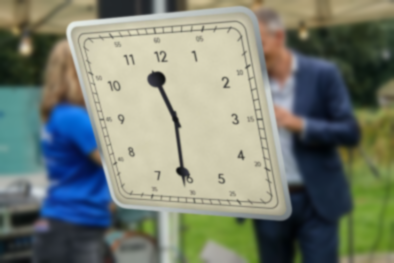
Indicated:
h=11 m=31
